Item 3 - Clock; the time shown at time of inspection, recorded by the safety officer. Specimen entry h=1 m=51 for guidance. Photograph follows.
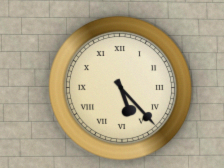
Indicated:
h=5 m=23
